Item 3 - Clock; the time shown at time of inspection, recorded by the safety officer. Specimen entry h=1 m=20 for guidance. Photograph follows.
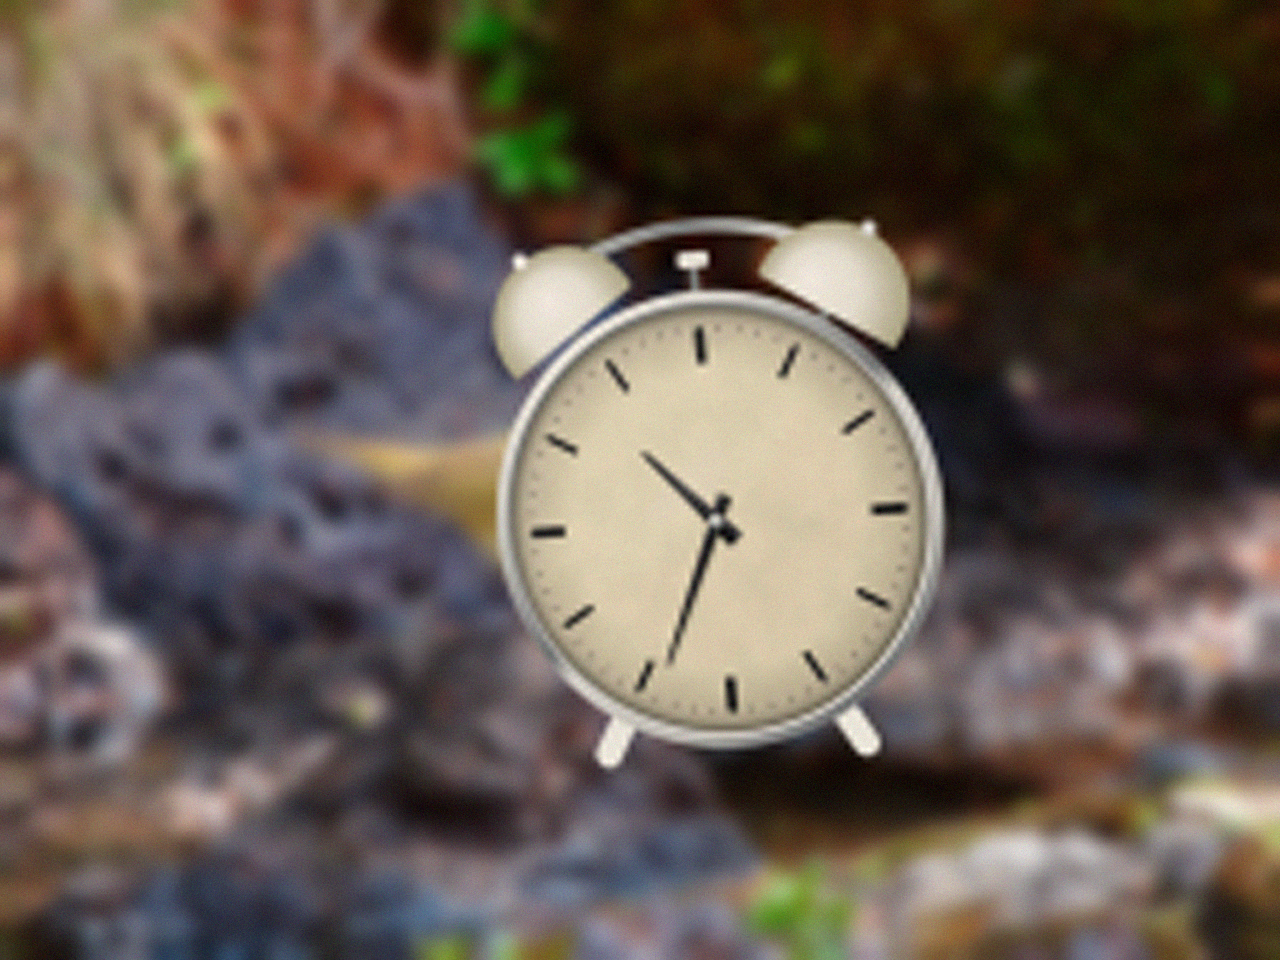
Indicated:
h=10 m=34
